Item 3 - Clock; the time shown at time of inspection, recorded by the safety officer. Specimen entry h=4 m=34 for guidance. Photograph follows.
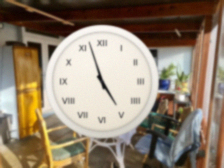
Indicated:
h=4 m=57
